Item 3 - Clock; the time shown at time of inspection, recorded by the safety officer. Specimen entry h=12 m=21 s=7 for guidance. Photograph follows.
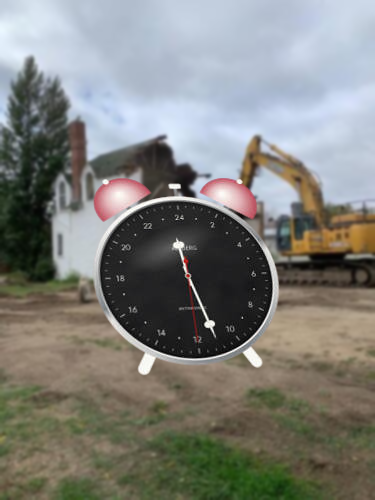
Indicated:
h=23 m=27 s=30
